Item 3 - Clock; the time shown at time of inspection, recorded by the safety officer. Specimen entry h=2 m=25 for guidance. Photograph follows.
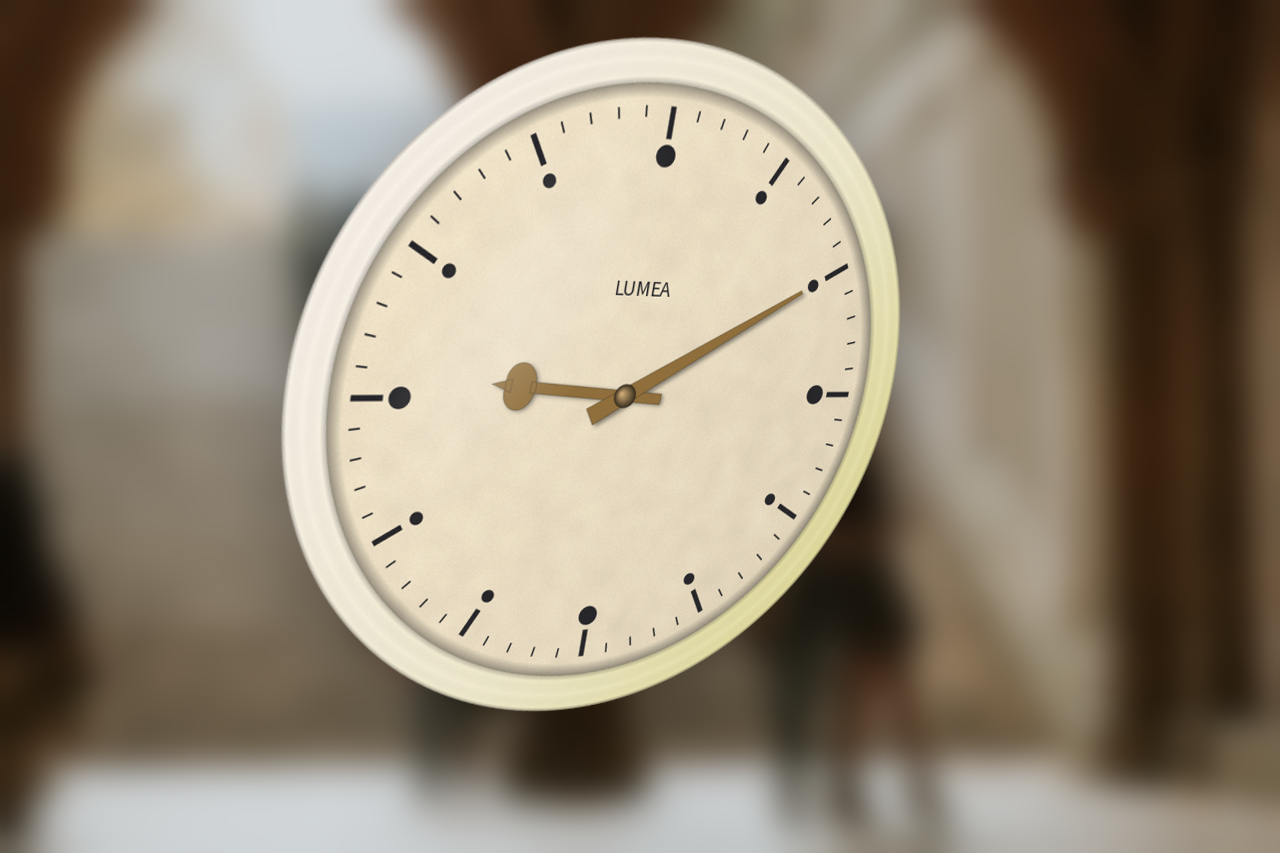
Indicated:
h=9 m=10
